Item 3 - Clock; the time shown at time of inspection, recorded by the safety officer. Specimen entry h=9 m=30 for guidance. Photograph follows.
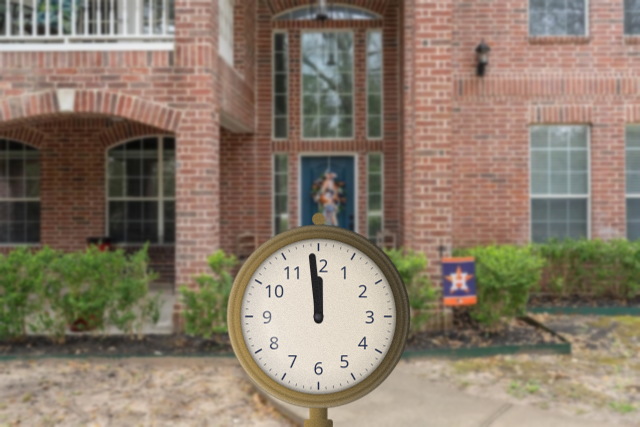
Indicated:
h=11 m=59
